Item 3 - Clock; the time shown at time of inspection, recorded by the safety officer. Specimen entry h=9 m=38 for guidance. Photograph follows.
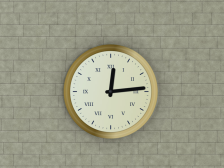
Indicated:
h=12 m=14
